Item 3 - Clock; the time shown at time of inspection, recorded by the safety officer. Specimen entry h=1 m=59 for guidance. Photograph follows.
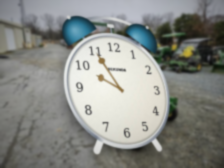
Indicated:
h=9 m=55
